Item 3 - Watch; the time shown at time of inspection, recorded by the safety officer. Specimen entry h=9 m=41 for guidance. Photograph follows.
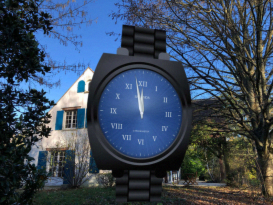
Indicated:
h=11 m=58
